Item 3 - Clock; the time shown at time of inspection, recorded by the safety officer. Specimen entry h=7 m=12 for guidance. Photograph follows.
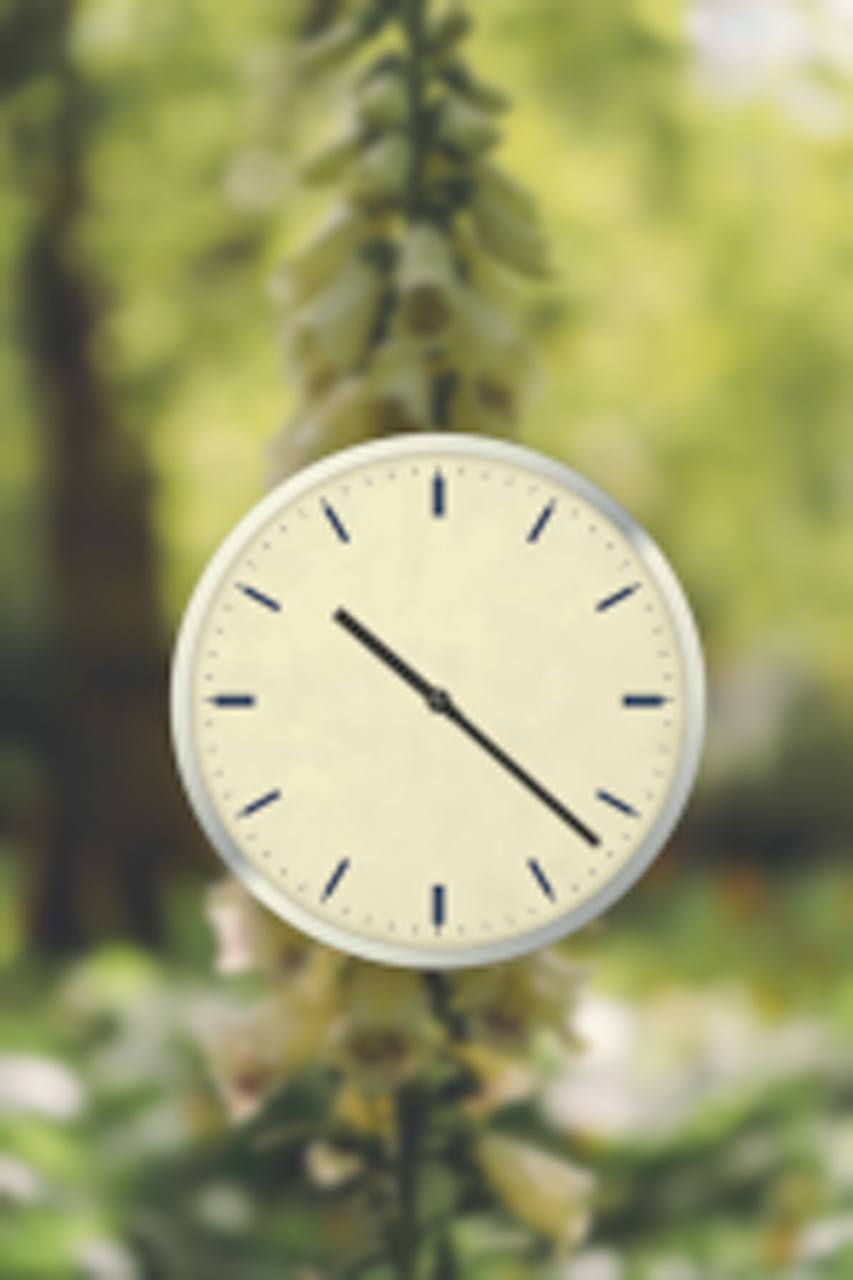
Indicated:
h=10 m=22
